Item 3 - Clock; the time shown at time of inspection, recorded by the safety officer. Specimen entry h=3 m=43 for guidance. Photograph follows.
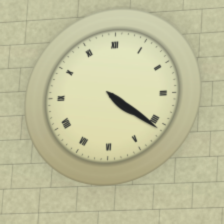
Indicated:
h=4 m=21
